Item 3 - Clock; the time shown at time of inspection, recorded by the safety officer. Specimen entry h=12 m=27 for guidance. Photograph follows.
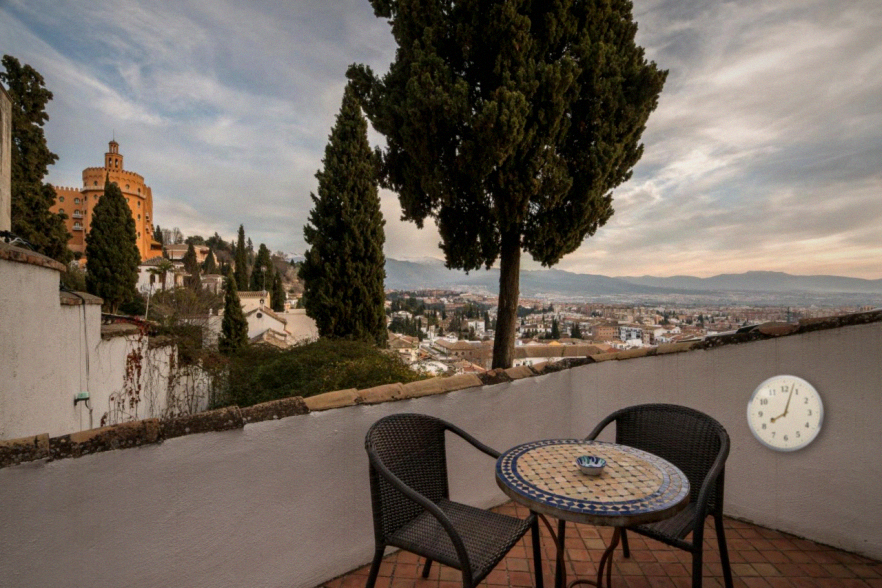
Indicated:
h=8 m=3
